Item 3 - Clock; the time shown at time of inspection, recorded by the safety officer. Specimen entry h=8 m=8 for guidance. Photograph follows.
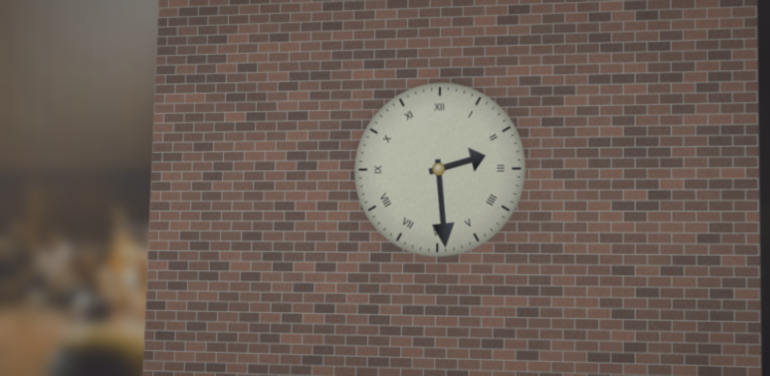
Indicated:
h=2 m=29
